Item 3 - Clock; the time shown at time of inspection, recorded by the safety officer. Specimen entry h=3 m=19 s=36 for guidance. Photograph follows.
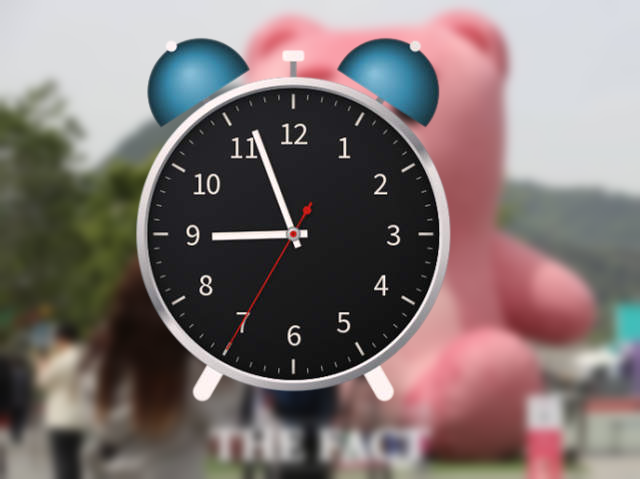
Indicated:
h=8 m=56 s=35
